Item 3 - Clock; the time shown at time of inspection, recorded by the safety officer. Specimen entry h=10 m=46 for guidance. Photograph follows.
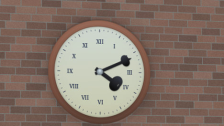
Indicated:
h=4 m=11
